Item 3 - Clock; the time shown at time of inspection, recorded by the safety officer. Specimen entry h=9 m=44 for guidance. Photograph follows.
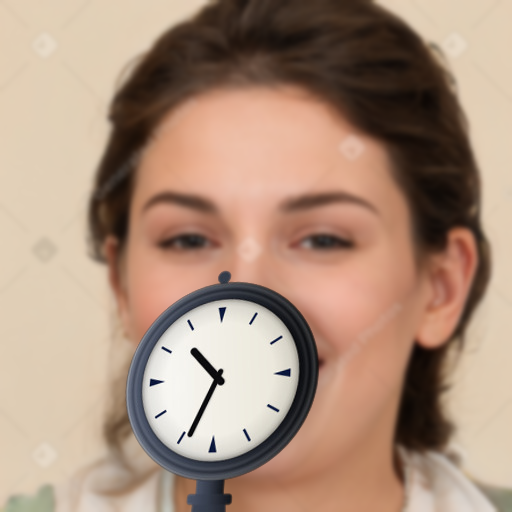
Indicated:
h=10 m=34
